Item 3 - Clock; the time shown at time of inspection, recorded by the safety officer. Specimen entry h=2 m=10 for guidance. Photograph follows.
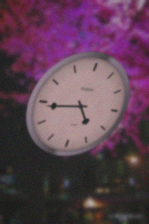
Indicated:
h=4 m=44
